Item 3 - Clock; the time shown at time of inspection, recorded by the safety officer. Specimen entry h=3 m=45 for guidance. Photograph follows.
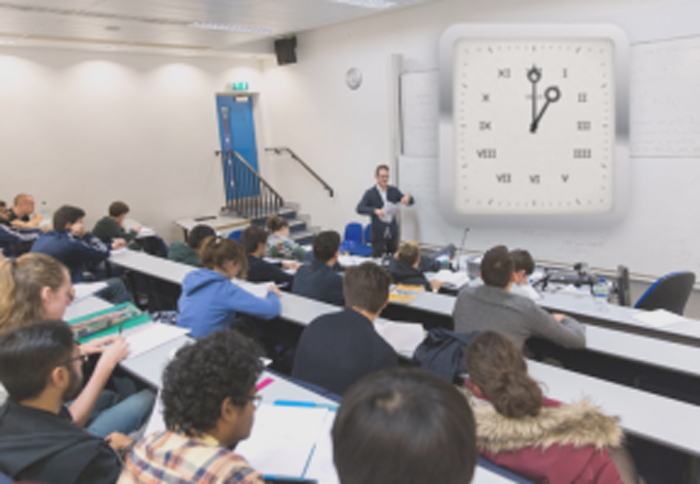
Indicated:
h=1 m=0
